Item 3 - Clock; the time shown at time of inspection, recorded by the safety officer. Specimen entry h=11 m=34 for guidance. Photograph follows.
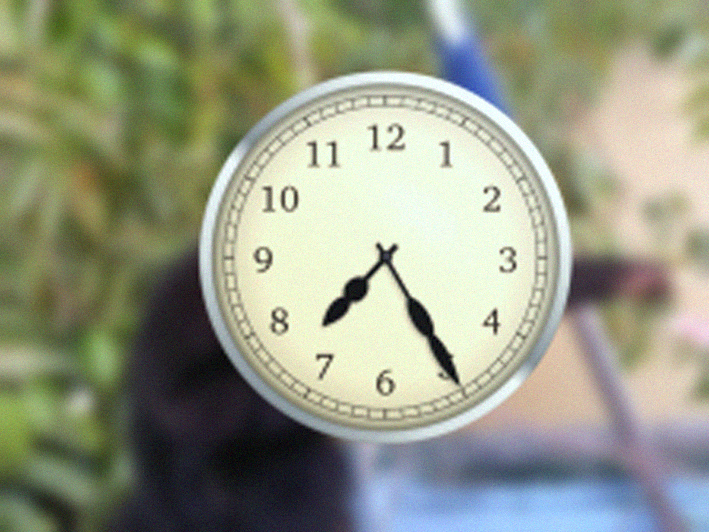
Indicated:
h=7 m=25
